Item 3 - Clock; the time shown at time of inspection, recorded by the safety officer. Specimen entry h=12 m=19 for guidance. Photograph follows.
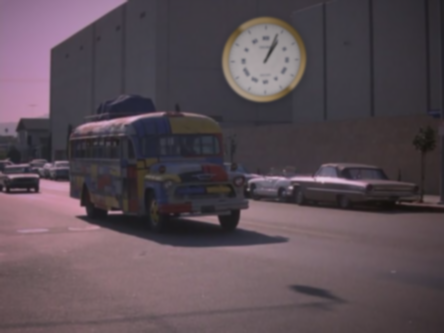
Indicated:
h=1 m=4
